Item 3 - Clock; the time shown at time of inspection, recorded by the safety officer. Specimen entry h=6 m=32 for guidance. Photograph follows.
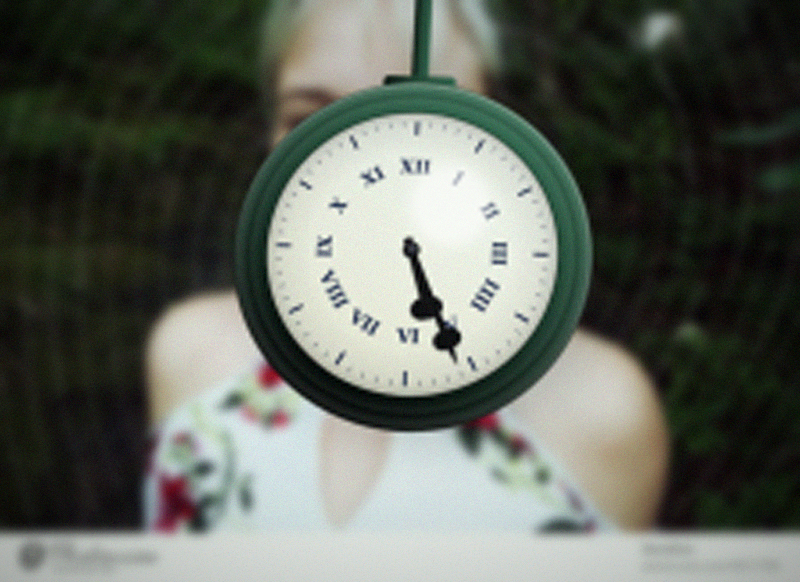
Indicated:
h=5 m=26
